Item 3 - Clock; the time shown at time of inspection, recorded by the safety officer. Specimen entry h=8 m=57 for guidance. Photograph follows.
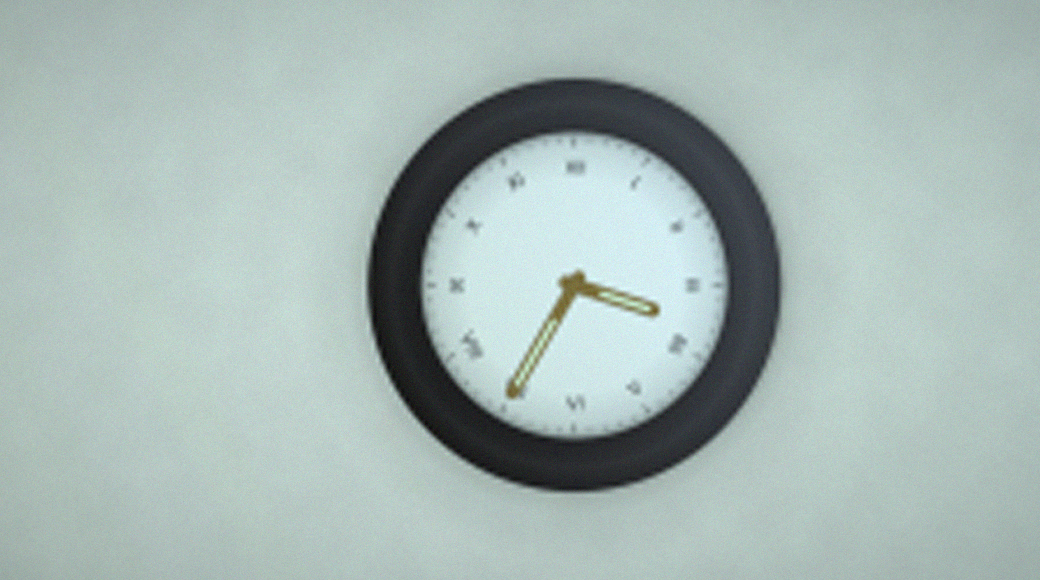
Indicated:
h=3 m=35
